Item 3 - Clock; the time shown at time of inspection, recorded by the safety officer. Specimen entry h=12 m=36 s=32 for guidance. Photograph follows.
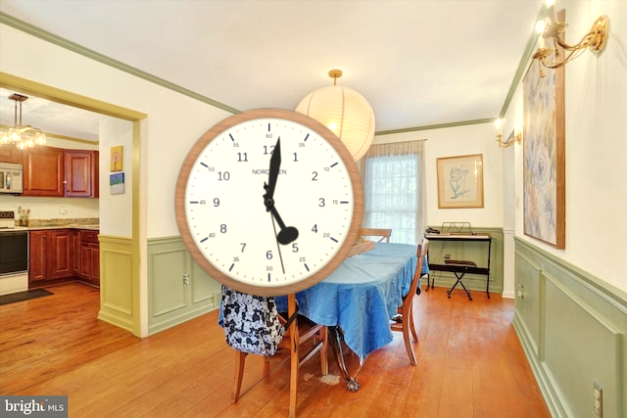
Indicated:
h=5 m=1 s=28
